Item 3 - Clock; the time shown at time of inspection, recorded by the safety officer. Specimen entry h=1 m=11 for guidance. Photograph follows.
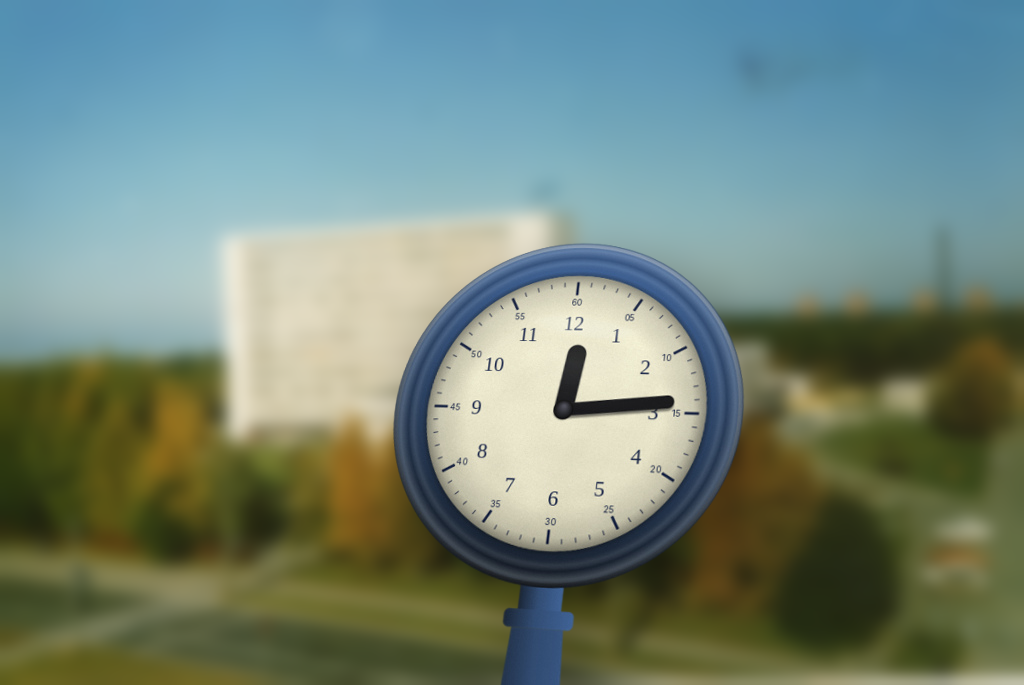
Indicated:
h=12 m=14
